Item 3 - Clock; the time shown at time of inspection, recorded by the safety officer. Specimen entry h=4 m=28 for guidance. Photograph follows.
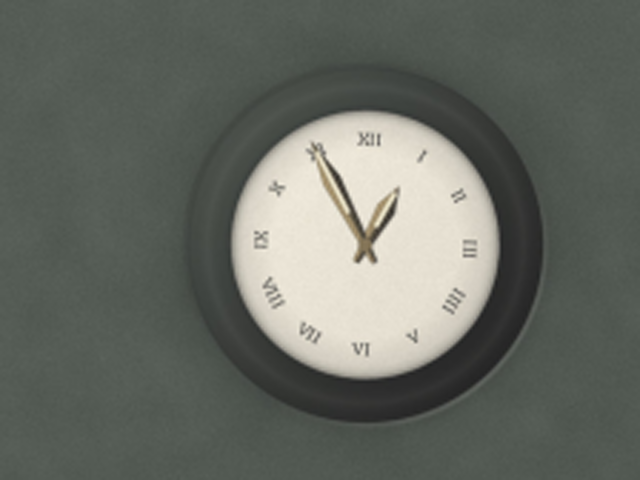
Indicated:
h=12 m=55
